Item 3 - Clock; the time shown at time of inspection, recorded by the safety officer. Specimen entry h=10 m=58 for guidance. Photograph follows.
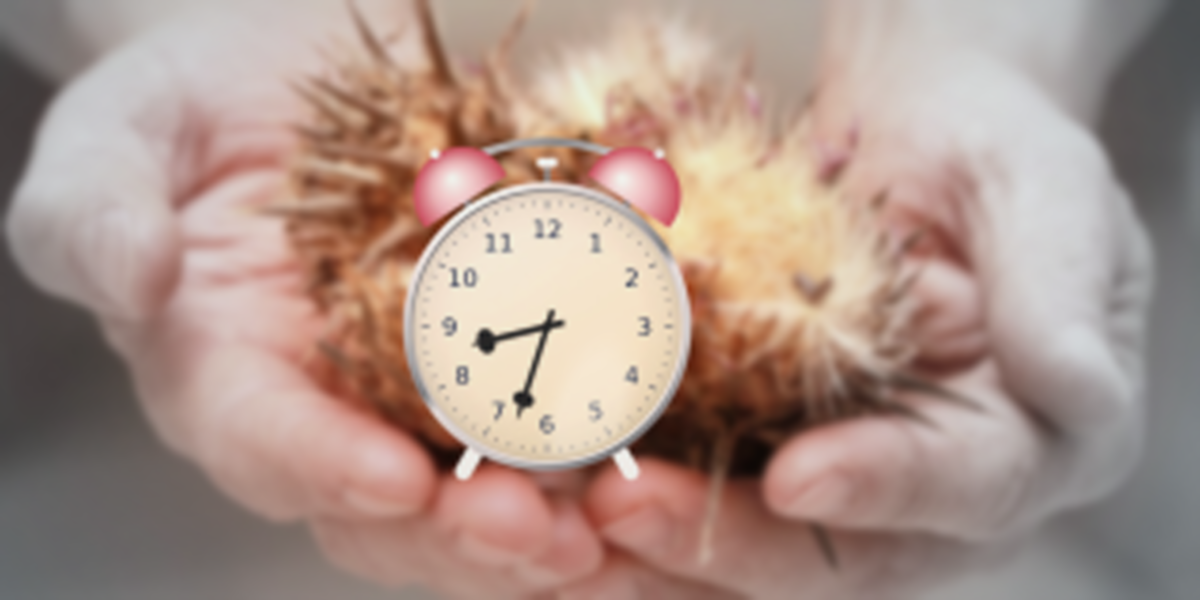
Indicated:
h=8 m=33
